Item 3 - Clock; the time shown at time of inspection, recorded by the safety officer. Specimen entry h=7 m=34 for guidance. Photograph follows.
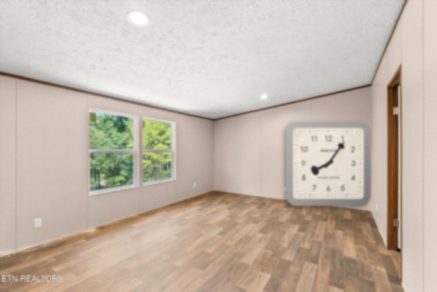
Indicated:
h=8 m=6
